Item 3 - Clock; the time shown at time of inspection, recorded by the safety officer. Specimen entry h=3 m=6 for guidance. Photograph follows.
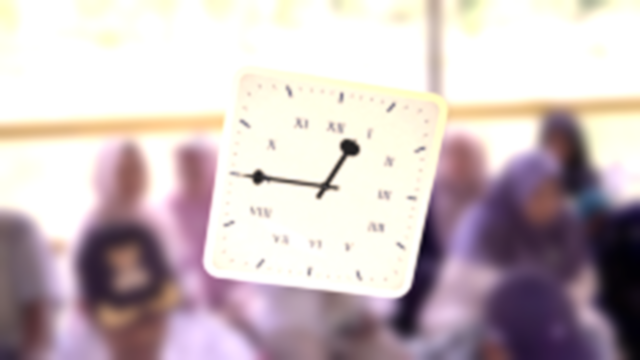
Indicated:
h=12 m=45
